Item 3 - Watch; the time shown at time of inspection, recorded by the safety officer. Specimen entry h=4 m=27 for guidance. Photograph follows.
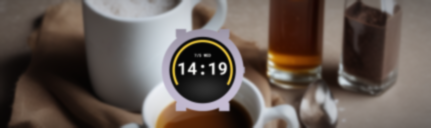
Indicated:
h=14 m=19
